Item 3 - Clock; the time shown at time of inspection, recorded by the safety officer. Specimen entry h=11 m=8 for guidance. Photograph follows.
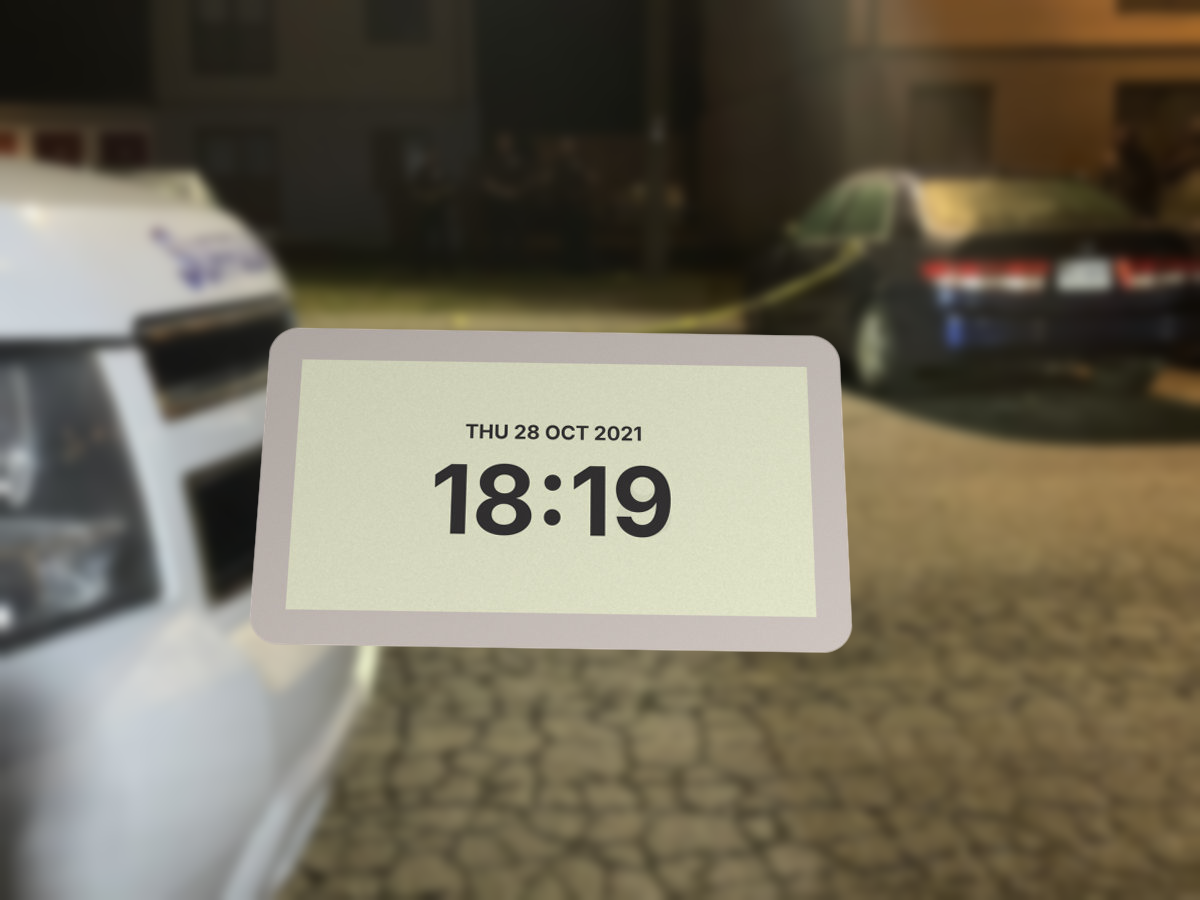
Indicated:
h=18 m=19
